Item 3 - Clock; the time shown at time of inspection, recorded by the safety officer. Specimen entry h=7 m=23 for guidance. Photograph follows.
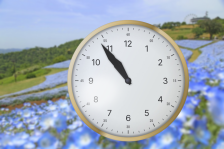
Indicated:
h=10 m=54
